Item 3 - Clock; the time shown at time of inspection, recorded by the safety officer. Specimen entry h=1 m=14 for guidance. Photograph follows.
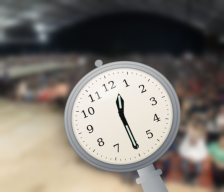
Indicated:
h=12 m=30
